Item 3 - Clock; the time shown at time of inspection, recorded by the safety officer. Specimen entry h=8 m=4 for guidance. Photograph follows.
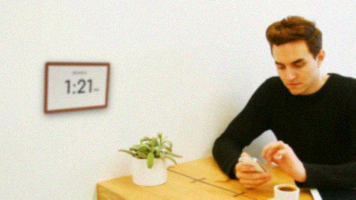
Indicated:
h=1 m=21
